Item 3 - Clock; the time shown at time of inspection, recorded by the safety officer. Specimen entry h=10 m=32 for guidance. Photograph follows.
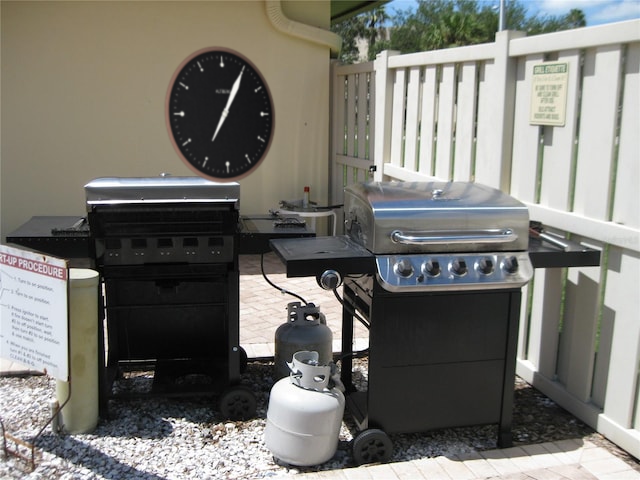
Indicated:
h=7 m=5
